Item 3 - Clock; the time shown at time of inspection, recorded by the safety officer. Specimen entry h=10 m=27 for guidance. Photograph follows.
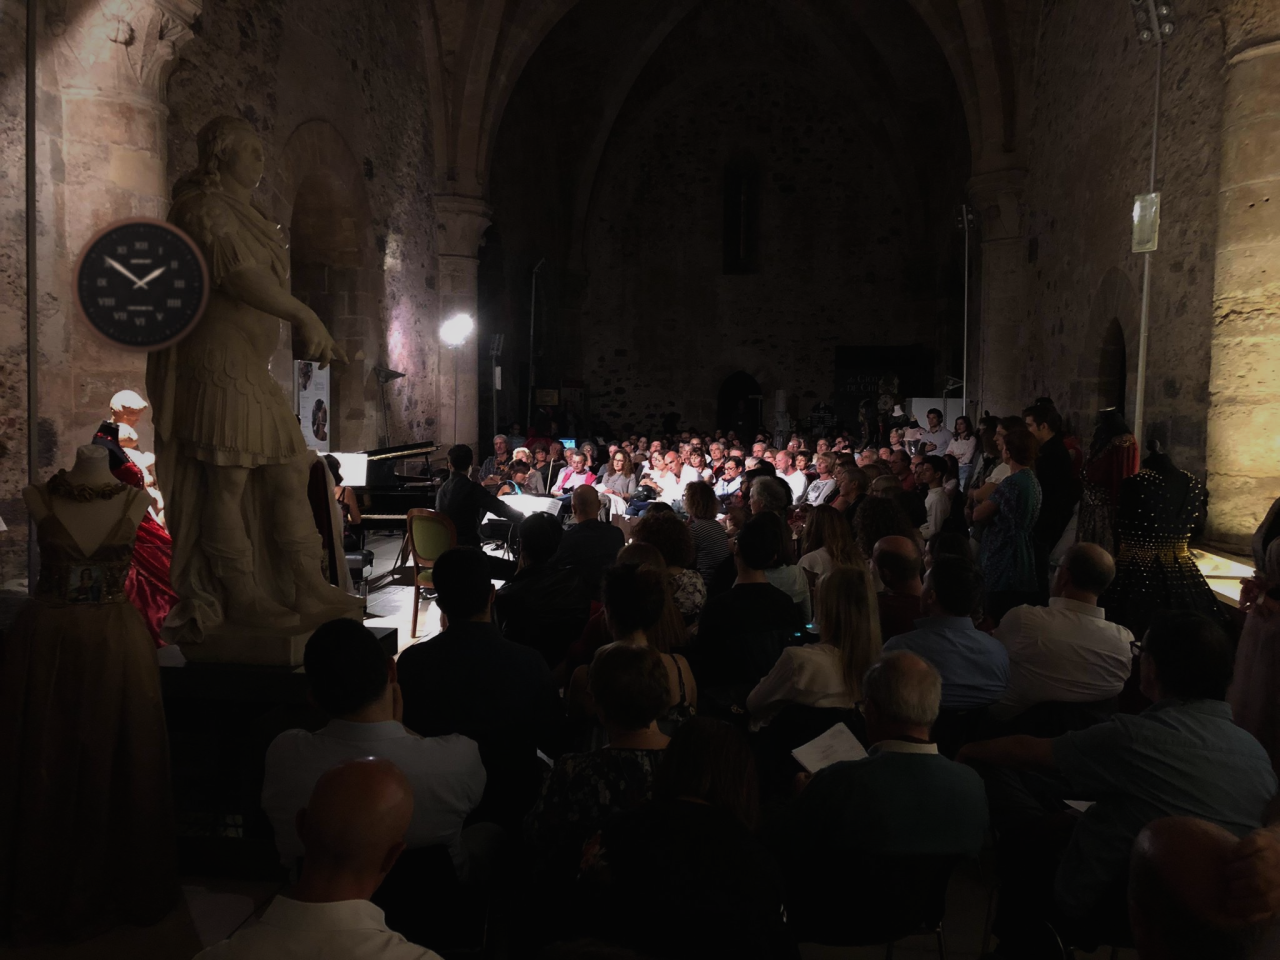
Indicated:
h=1 m=51
